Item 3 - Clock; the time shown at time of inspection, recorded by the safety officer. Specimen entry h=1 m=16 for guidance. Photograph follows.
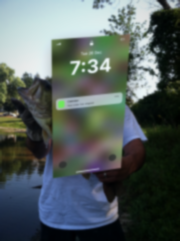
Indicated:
h=7 m=34
